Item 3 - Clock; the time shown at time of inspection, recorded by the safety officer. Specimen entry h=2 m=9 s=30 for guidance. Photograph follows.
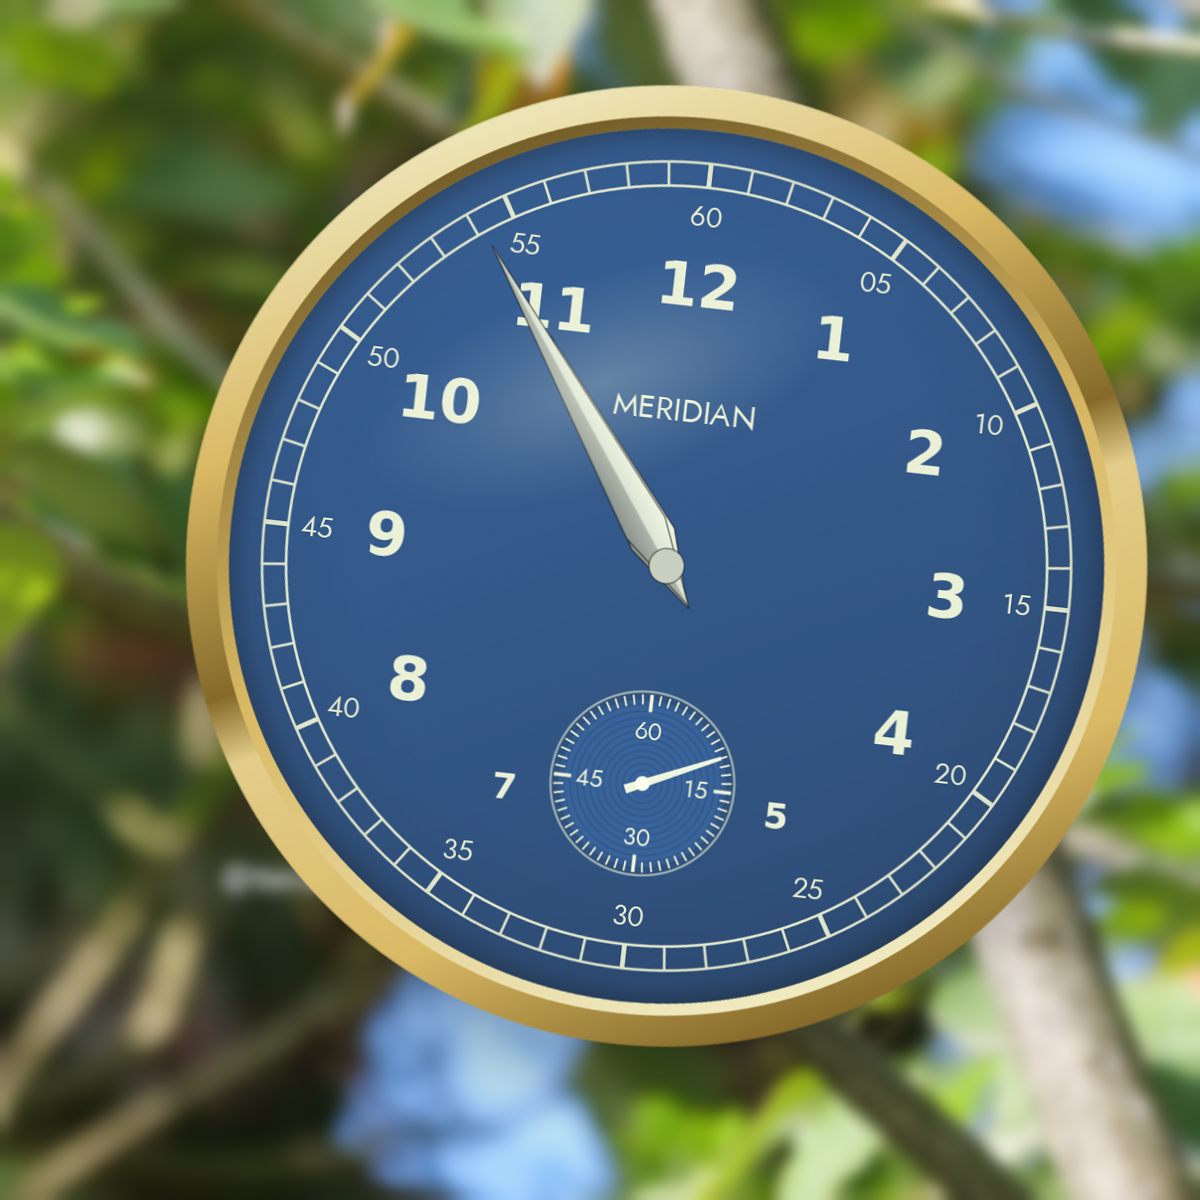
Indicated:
h=10 m=54 s=11
